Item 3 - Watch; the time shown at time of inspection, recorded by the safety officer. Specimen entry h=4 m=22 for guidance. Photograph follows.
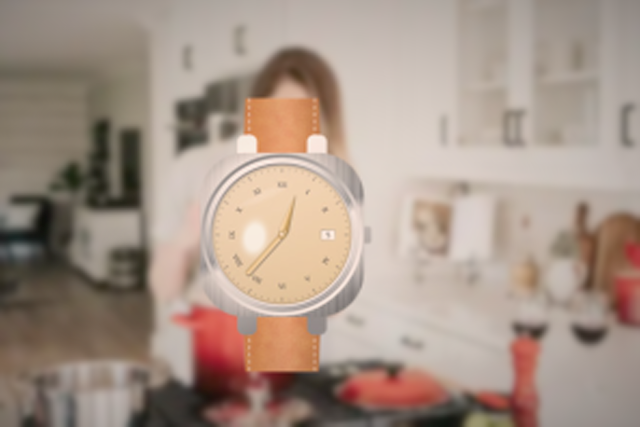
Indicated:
h=12 m=37
